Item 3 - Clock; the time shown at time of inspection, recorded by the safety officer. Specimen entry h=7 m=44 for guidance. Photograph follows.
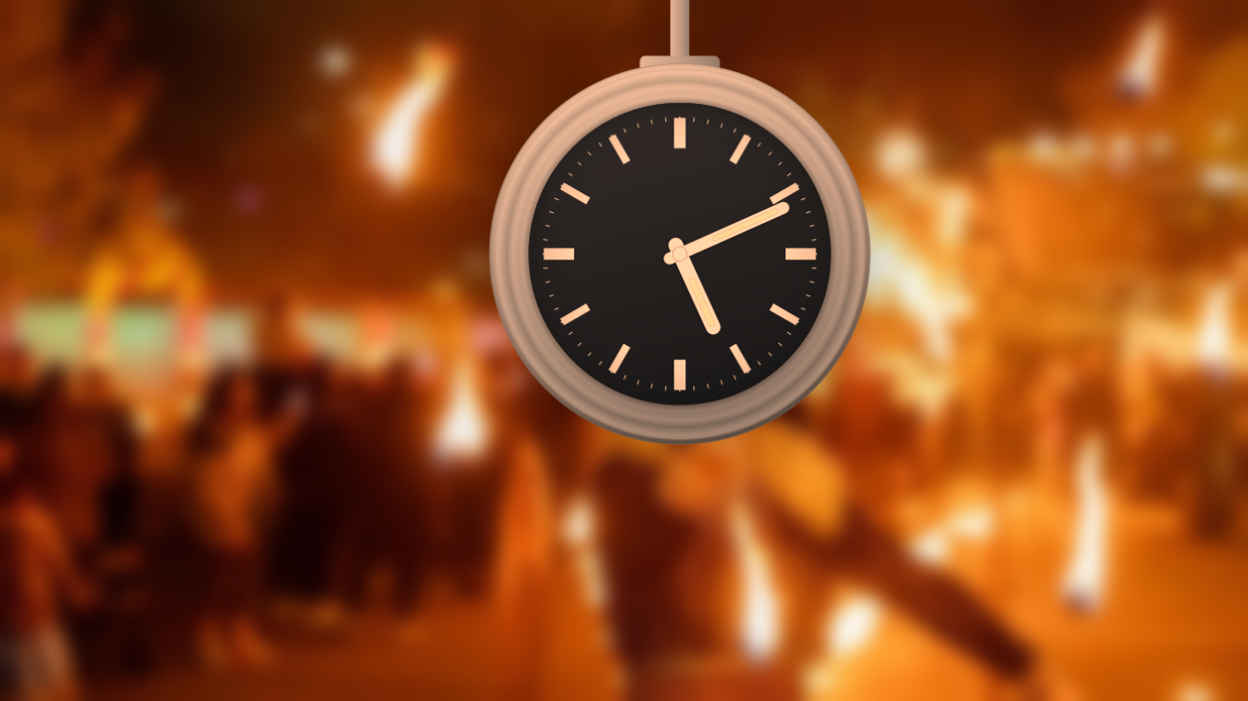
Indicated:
h=5 m=11
